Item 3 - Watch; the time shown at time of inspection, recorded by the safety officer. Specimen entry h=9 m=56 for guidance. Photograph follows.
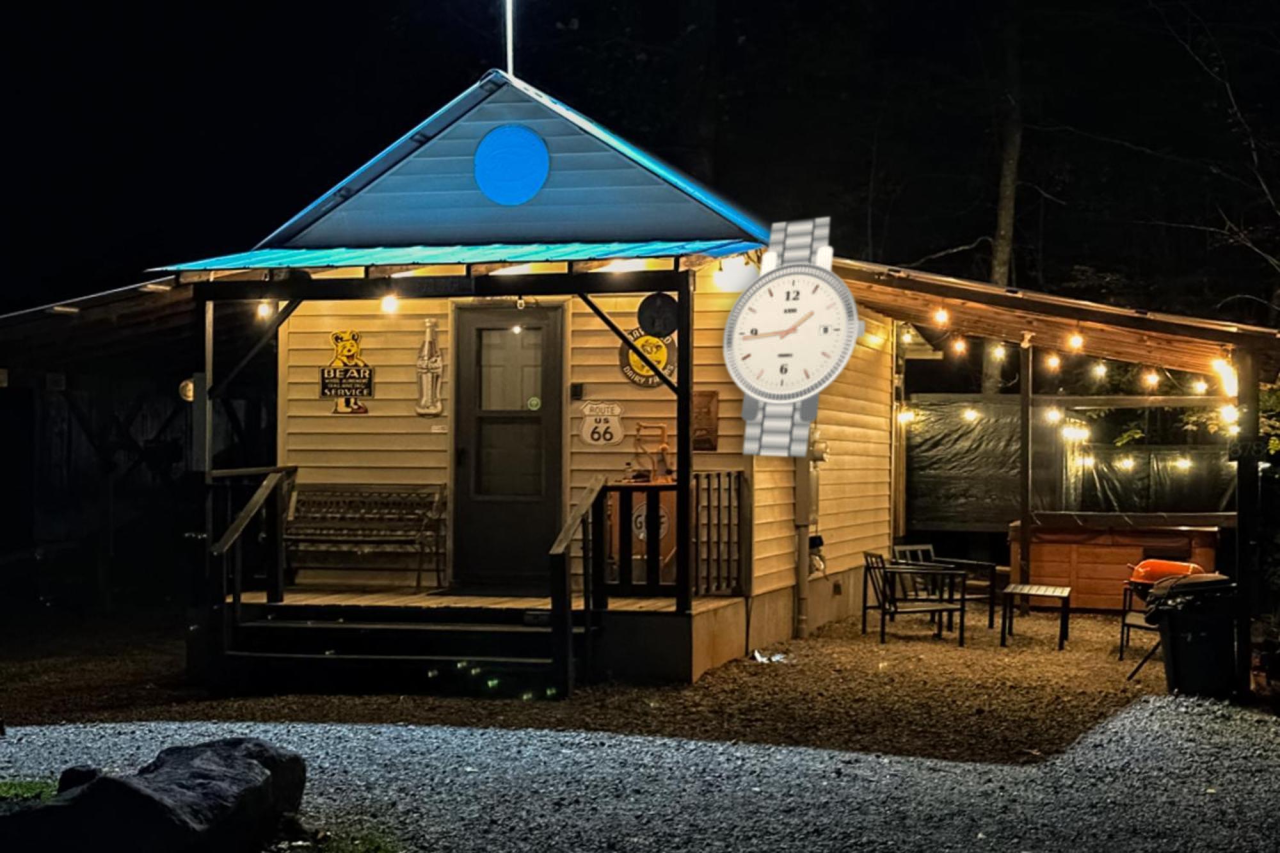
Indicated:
h=1 m=44
